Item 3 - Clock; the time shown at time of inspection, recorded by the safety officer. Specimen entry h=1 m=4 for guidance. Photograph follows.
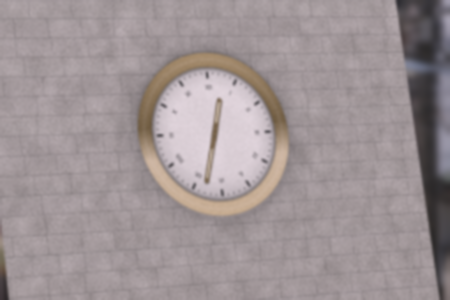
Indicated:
h=12 m=33
